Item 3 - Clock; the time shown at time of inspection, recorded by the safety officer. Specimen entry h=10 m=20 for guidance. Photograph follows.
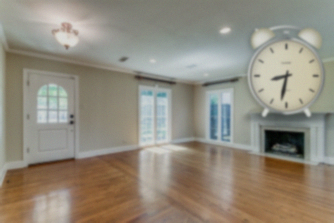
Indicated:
h=8 m=32
